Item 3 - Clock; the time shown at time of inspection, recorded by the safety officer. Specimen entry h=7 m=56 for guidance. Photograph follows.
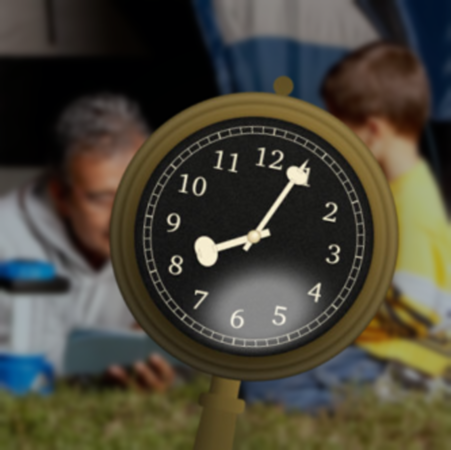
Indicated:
h=8 m=4
